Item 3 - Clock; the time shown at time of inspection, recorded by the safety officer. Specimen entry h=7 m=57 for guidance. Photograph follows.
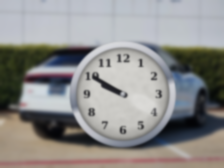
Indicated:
h=9 m=50
